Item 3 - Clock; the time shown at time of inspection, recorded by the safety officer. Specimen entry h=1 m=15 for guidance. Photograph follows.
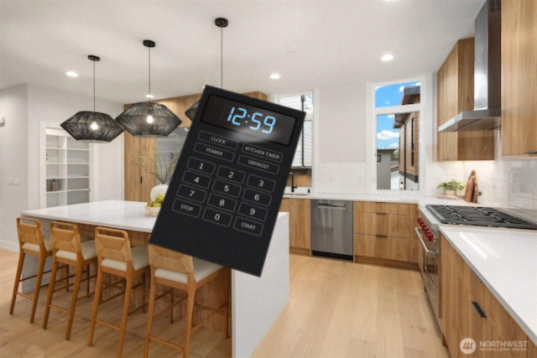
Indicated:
h=12 m=59
